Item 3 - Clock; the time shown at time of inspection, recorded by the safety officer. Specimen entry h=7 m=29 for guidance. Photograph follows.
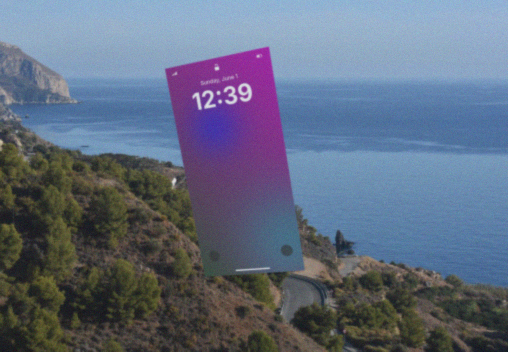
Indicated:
h=12 m=39
